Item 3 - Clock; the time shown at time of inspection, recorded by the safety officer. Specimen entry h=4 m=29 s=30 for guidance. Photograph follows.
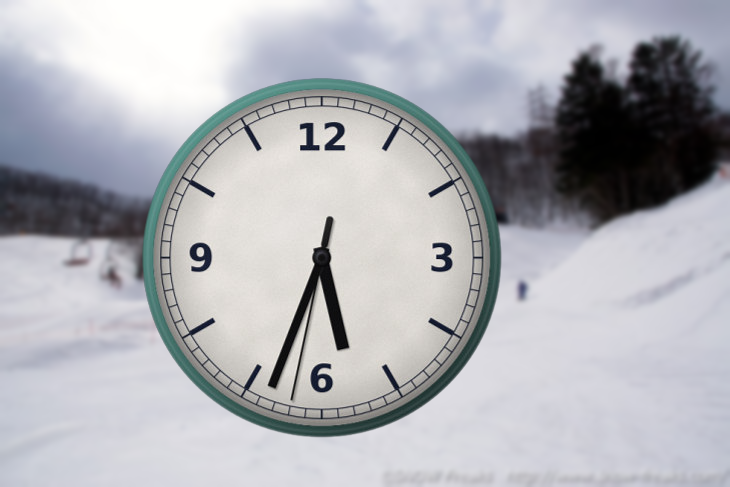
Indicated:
h=5 m=33 s=32
